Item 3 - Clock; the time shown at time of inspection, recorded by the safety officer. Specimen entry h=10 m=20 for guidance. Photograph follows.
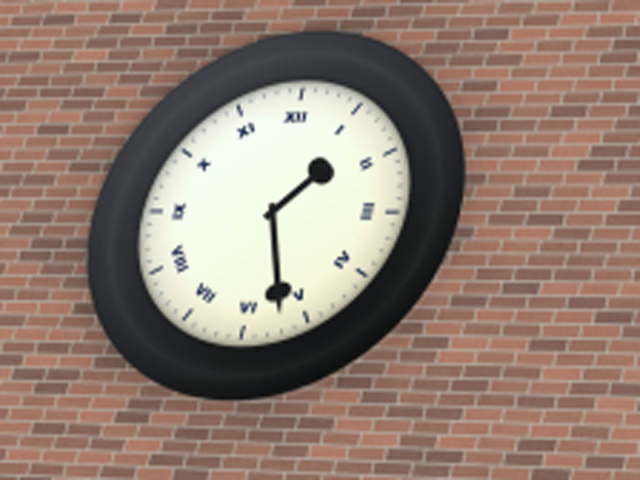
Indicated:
h=1 m=27
